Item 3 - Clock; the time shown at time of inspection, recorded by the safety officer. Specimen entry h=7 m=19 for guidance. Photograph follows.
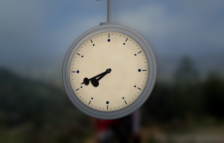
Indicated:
h=7 m=41
